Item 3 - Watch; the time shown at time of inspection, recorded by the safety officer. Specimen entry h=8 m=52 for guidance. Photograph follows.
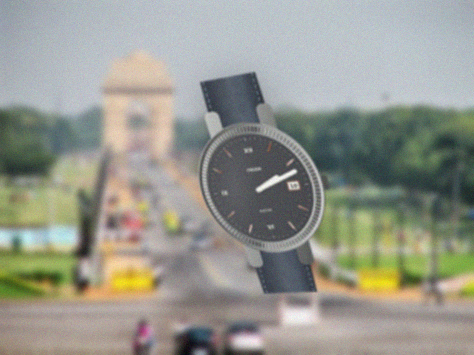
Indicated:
h=2 m=12
